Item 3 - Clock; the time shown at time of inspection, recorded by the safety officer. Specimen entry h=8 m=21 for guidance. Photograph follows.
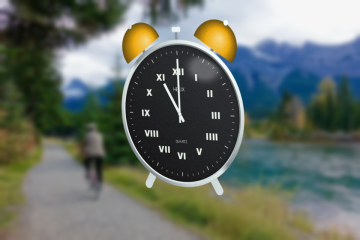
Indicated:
h=11 m=0
